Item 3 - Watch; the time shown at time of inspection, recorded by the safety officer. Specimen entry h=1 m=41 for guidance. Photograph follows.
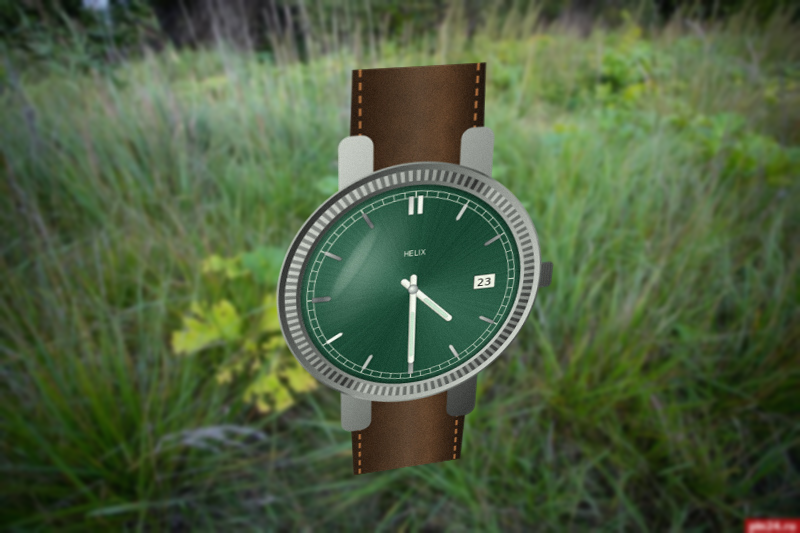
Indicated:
h=4 m=30
